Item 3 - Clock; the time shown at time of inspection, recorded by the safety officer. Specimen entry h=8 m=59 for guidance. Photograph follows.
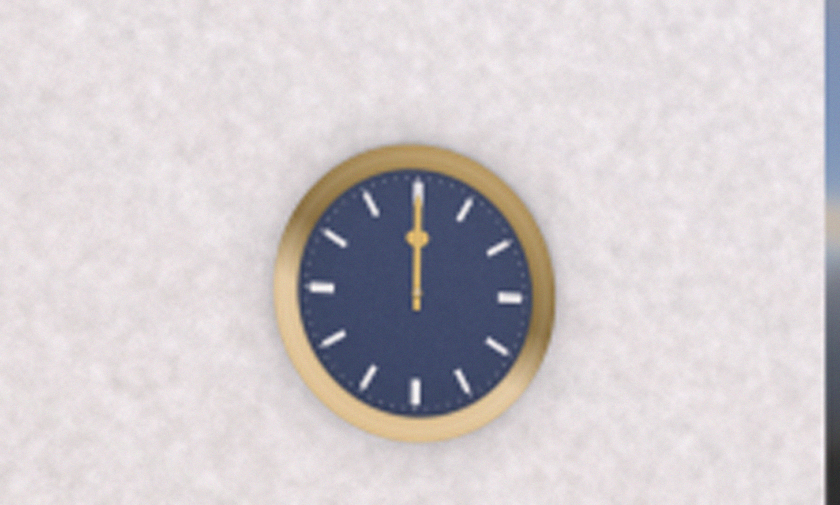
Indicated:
h=12 m=0
